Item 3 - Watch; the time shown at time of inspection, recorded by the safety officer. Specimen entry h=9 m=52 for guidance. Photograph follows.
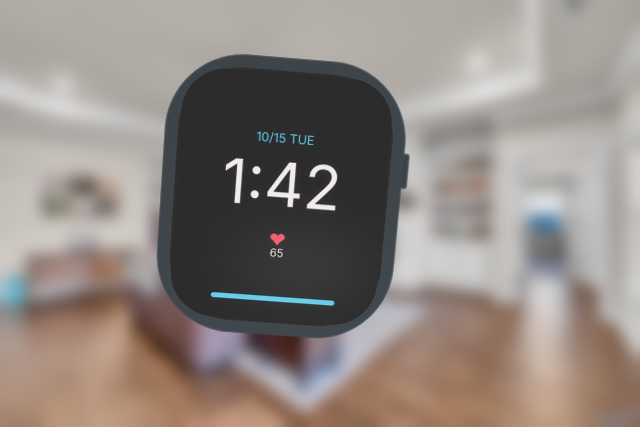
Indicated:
h=1 m=42
